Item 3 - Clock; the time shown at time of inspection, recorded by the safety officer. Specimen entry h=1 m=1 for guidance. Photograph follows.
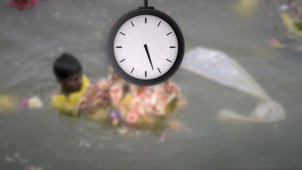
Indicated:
h=5 m=27
